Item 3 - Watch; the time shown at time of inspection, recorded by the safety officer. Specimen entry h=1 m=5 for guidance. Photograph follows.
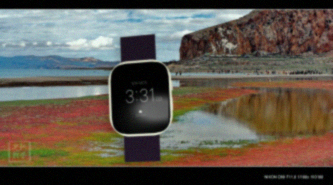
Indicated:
h=3 m=31
